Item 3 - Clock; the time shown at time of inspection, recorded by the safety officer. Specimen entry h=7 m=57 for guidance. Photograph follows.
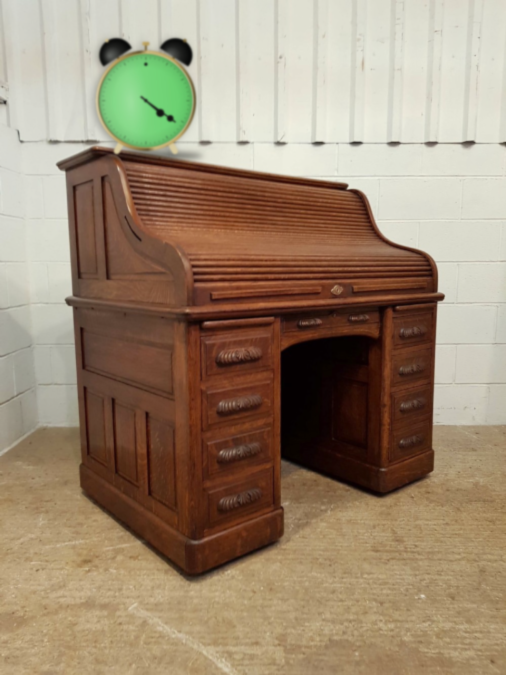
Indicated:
h=4 m=21
